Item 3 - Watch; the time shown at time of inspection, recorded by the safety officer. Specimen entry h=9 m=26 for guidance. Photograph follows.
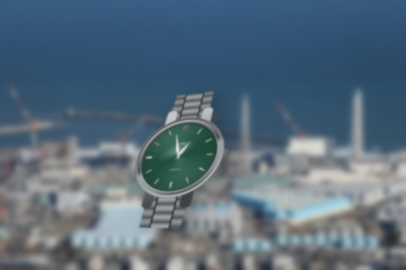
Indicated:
h=12 m=57
